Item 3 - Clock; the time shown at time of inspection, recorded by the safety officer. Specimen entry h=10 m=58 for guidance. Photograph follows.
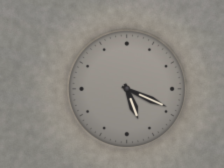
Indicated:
h=5 m=19
